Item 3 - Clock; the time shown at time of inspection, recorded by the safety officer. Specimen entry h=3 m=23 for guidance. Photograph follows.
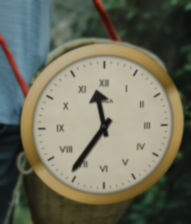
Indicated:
h=11 m=36
